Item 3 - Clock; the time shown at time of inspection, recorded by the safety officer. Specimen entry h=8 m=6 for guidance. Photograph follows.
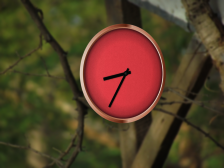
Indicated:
h=8 m=35
